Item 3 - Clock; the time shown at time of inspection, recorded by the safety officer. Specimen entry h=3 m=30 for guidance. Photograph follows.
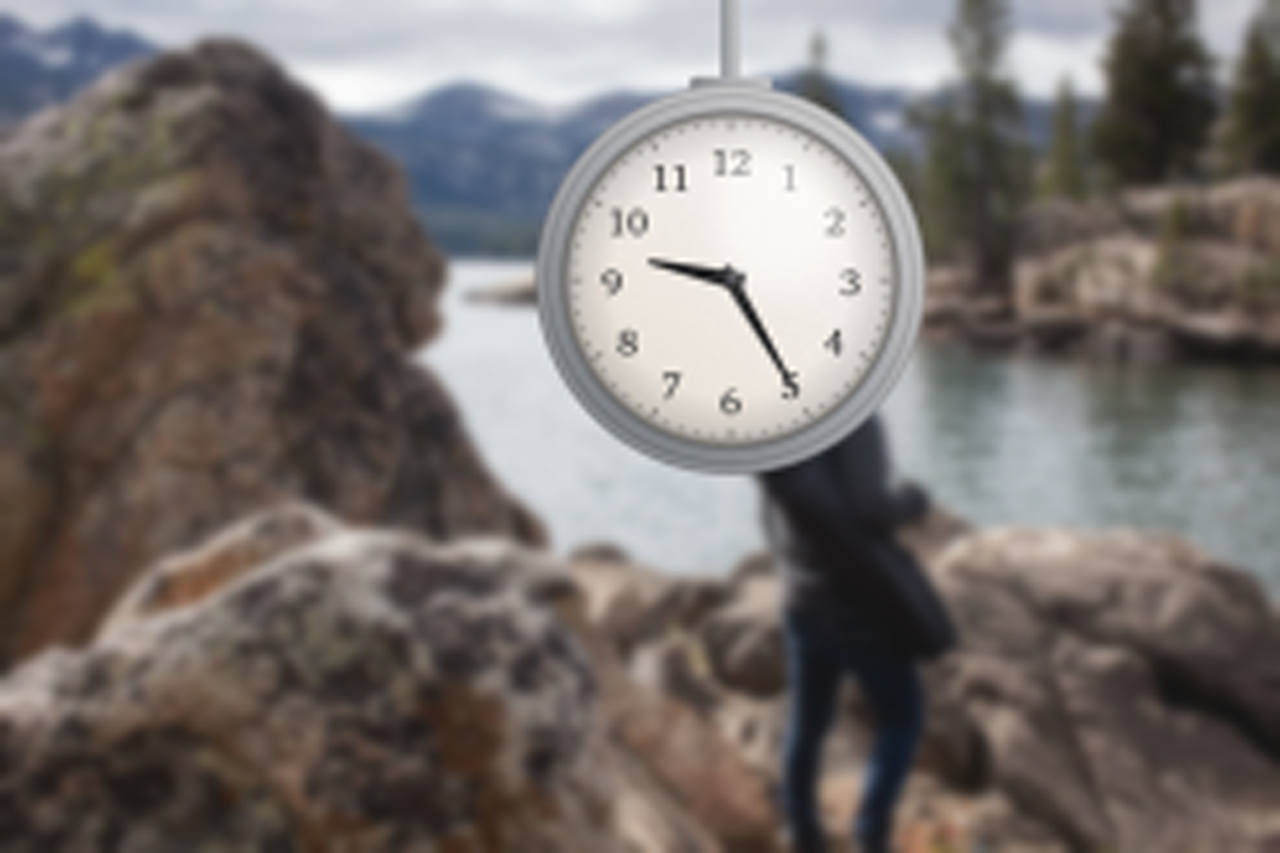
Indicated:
h=9 m=25
